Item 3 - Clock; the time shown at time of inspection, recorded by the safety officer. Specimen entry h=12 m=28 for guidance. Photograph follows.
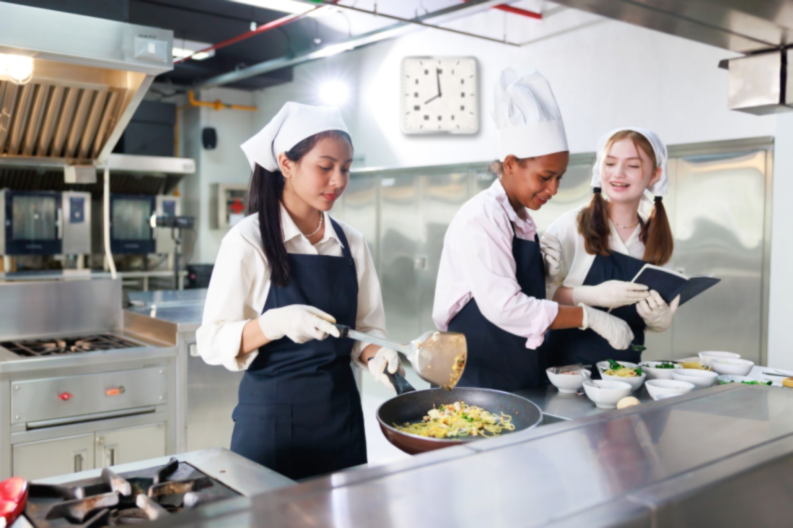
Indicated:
h=7 m=59
